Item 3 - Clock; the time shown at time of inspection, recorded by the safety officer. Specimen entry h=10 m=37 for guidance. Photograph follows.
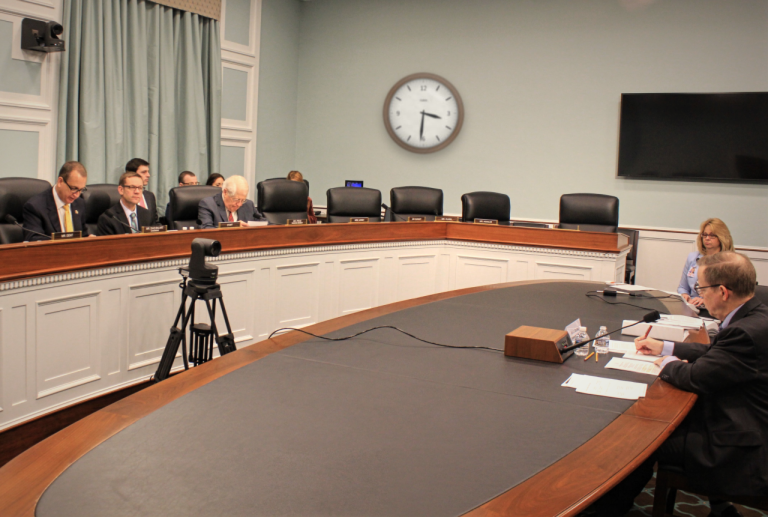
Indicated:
h=3 m=31
